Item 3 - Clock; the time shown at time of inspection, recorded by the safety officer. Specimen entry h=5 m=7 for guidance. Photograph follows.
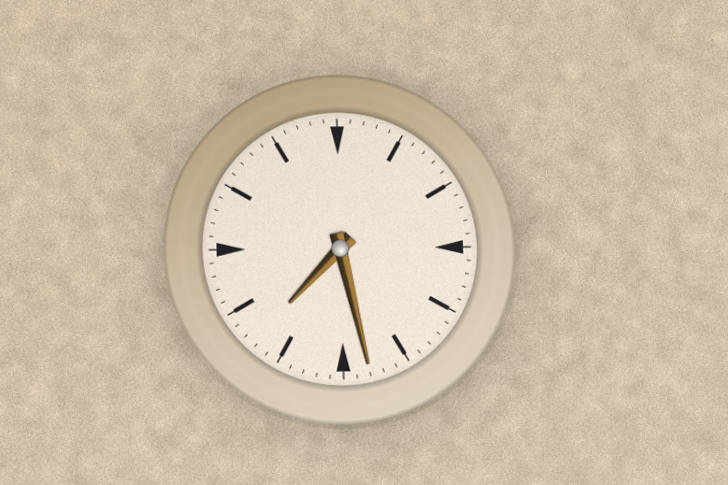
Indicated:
h=7 m=28
